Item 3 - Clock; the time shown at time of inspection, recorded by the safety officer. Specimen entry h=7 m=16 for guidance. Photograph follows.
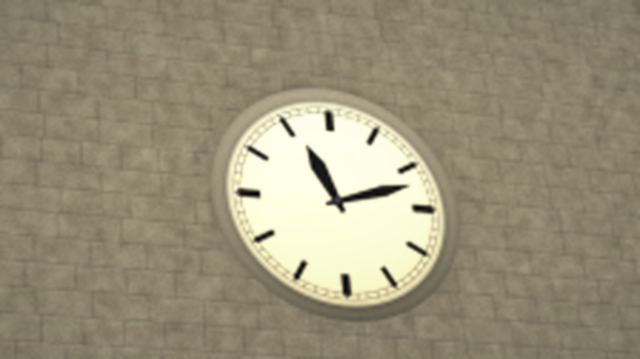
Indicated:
h=11 m=12
